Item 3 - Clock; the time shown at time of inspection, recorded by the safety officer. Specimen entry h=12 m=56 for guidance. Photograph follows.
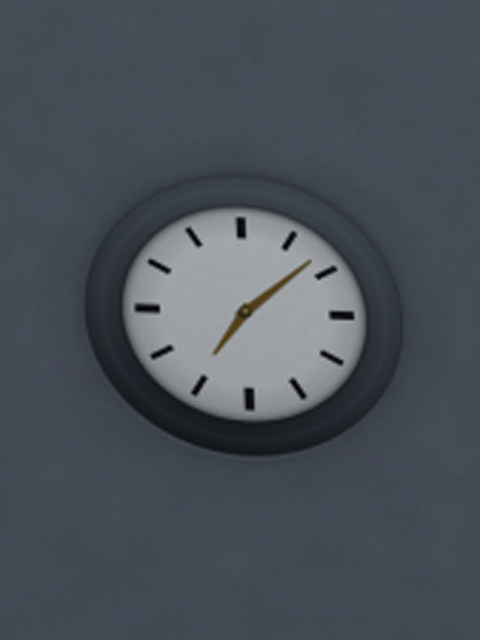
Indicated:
h=7 m=8
